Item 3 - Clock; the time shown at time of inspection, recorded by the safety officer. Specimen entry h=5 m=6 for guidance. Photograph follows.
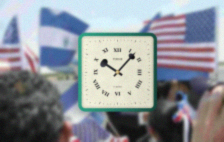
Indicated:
h=10 m=7
